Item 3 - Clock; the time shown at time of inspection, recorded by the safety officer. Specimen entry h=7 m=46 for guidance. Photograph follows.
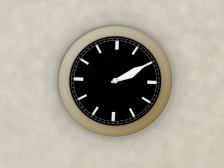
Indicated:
h=2 m=10
